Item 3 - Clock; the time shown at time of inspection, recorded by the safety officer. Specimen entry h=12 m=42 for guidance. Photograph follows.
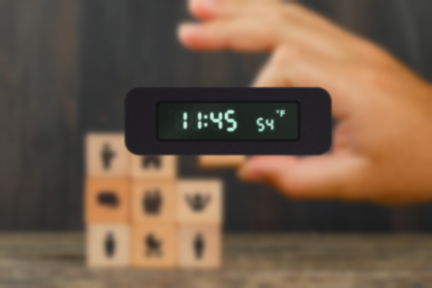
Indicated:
h=11 m=45
